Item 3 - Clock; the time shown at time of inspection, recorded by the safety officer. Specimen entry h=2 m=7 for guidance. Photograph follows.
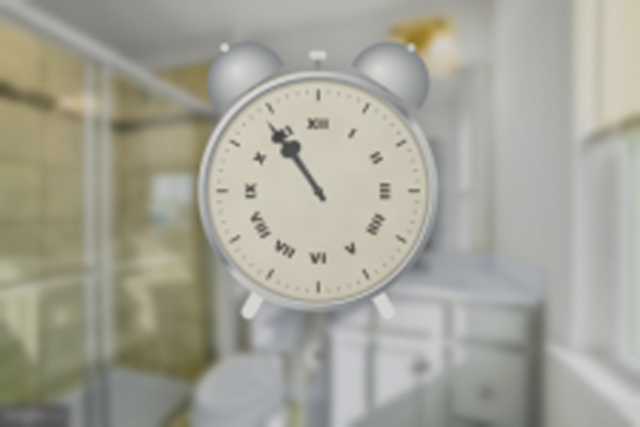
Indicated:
h=10 m=54
